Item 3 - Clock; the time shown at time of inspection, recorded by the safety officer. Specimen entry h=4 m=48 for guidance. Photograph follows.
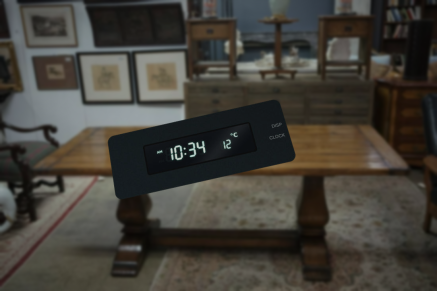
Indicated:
h=10 m=34
